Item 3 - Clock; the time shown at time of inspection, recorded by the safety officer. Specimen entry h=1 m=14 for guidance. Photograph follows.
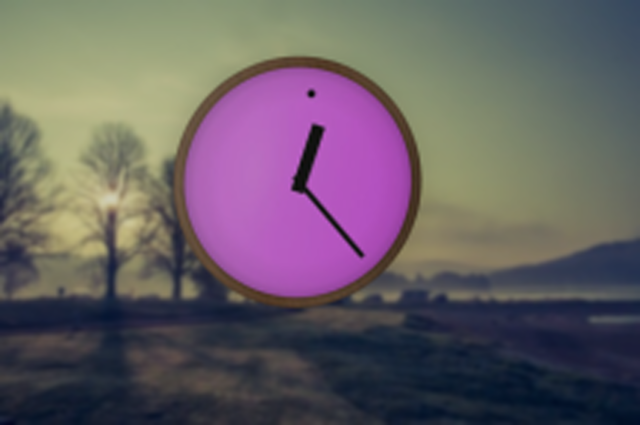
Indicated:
h=12 m=22
